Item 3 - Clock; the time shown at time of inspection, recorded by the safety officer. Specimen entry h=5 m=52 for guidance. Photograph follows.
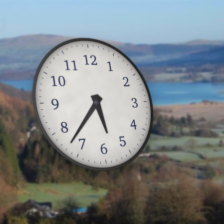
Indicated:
h=5 m=37
